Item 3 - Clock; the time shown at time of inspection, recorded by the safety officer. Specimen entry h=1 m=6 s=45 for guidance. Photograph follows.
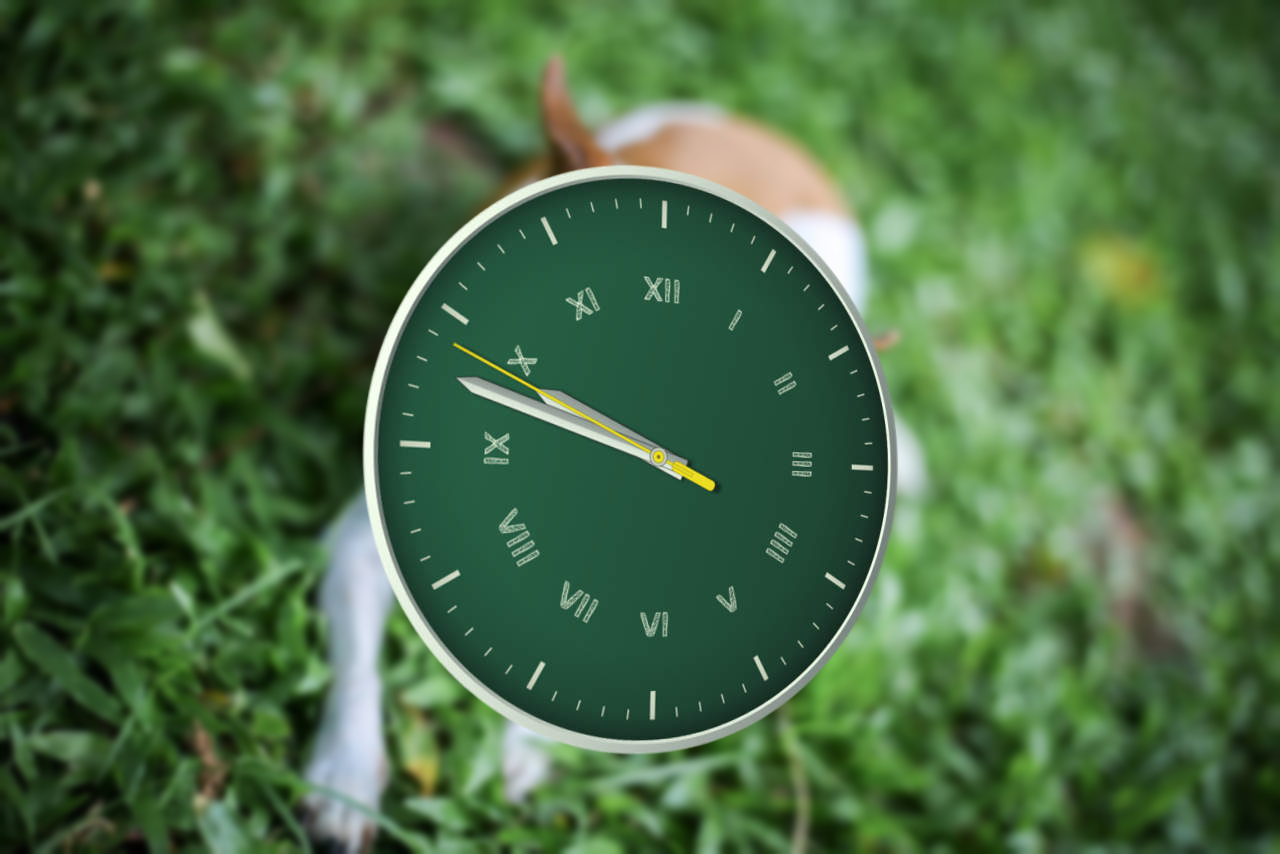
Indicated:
h=9 m=47 s=49
